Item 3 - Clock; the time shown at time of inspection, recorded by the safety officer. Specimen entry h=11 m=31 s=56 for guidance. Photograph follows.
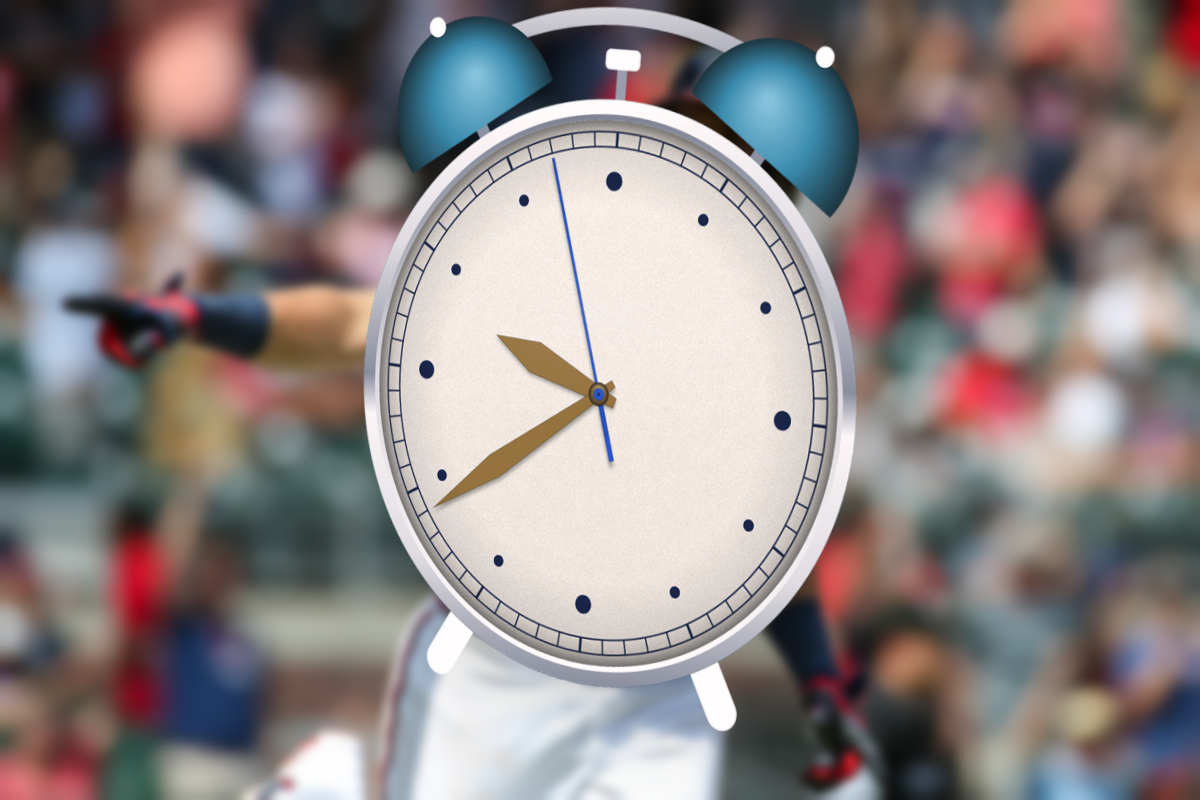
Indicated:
h=9 m=38 s=57
